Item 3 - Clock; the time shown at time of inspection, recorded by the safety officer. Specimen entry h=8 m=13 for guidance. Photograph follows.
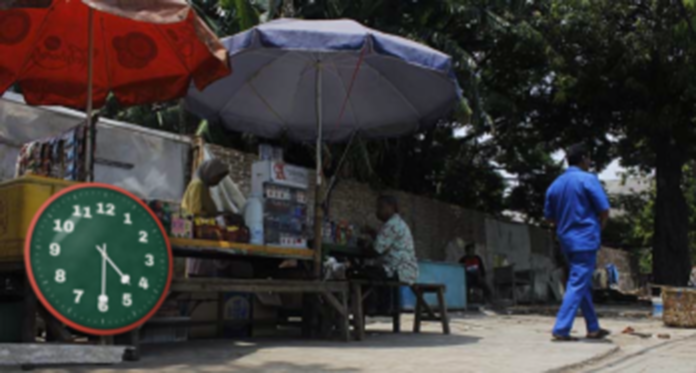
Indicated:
h=4 m=30
